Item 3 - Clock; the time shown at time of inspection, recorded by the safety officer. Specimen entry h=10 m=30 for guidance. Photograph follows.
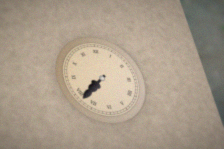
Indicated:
h=7 m=38
